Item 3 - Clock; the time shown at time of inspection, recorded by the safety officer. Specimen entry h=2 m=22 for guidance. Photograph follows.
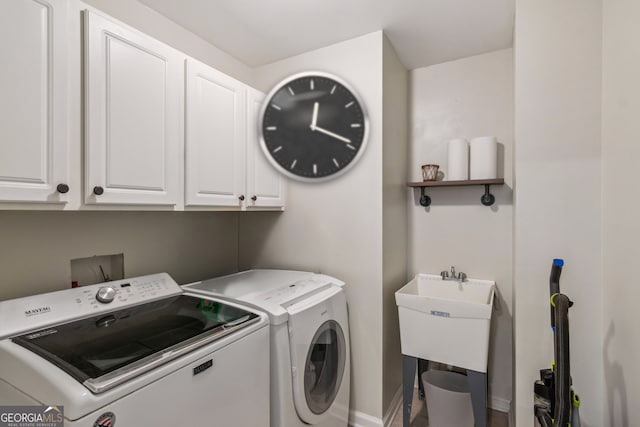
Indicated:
h=12 m=19
